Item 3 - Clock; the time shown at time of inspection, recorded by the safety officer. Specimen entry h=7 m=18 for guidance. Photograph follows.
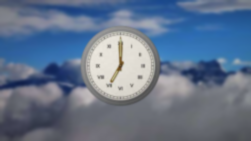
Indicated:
h=7 m=0
